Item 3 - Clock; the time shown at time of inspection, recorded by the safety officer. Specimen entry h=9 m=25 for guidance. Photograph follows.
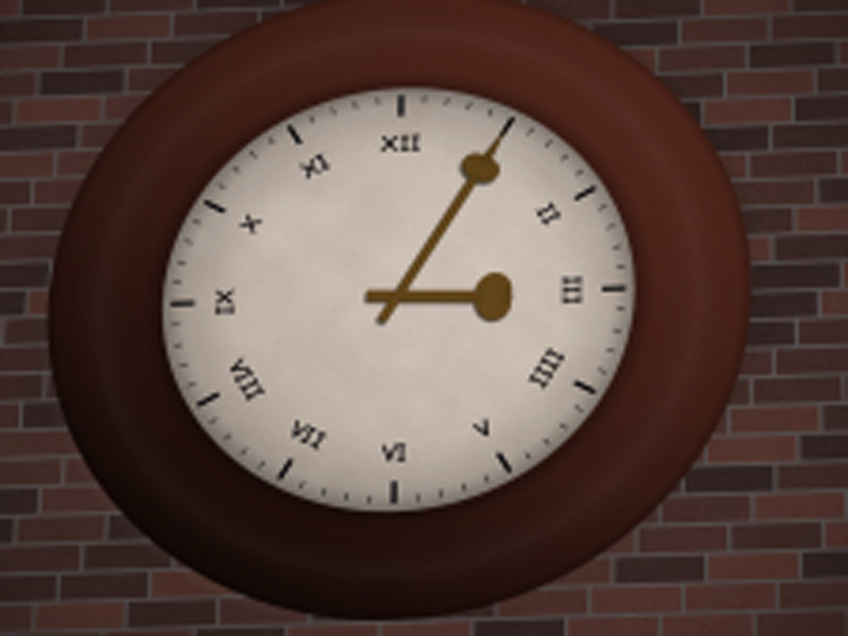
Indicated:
h=3 m=5
